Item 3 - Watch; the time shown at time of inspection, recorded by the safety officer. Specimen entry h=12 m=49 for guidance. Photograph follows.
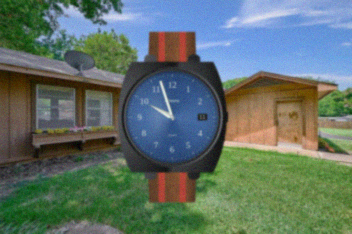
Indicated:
h=9 m=57
